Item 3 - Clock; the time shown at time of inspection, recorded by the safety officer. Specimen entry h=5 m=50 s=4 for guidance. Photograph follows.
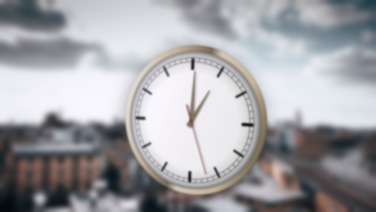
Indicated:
h=1 m=0 s=27
